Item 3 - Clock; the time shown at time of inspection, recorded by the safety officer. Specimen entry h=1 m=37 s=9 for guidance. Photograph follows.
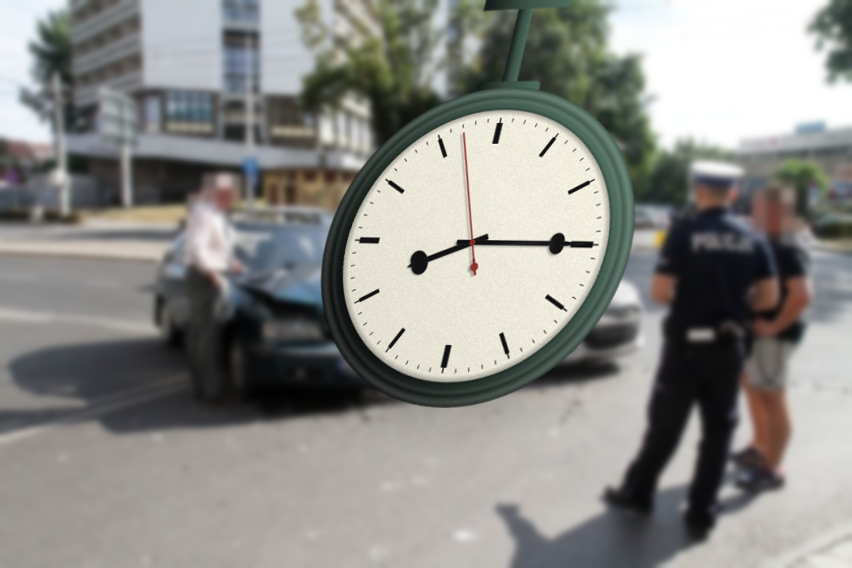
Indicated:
h=8 m=14 s=57
